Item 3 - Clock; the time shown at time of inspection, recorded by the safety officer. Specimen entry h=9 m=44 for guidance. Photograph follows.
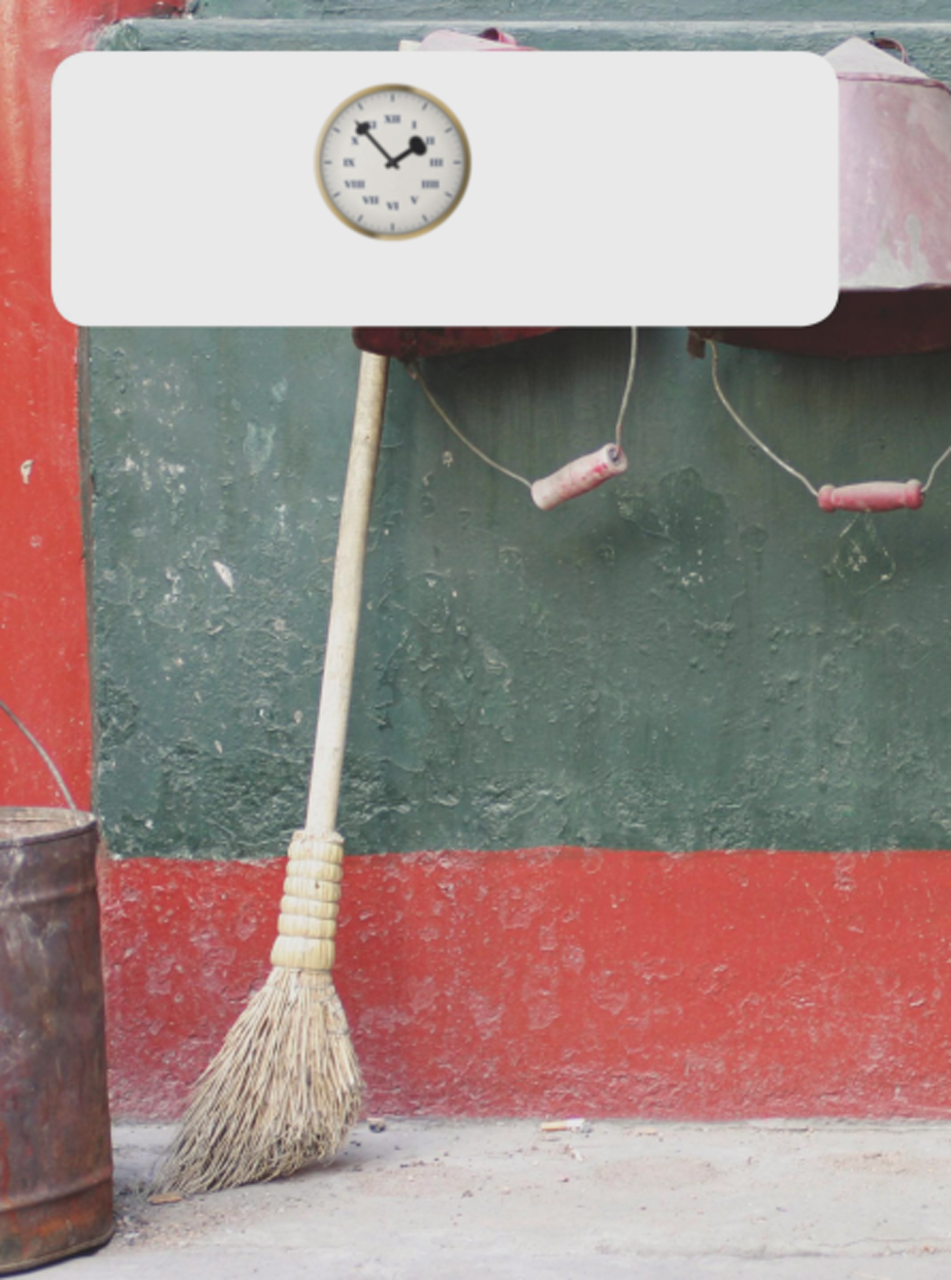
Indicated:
h=1 m=53
